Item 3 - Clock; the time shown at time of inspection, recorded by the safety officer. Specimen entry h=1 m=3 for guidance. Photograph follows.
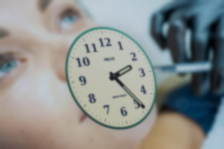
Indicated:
h=2 m=24
